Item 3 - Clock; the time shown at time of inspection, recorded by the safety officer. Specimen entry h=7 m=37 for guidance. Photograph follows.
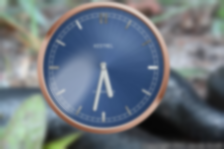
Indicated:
h=5 m=32
